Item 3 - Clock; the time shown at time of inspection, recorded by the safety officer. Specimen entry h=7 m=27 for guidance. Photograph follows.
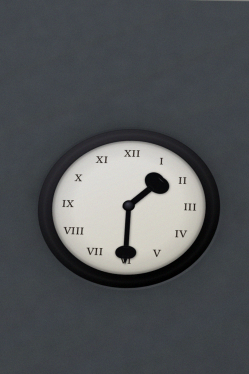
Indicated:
h=1 m=30
